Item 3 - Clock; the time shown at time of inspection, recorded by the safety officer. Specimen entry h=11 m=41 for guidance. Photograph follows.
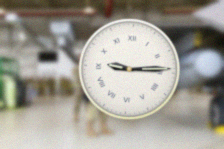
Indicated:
h=9 m=14
